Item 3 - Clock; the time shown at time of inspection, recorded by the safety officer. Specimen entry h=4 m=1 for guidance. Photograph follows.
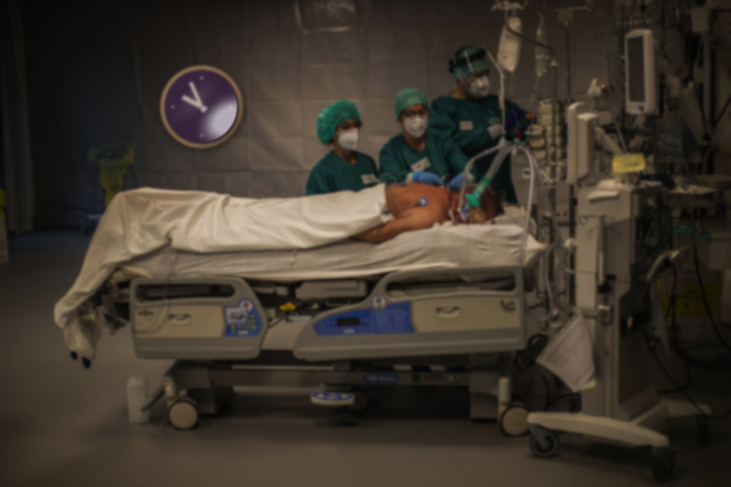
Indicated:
h=9 m=56
